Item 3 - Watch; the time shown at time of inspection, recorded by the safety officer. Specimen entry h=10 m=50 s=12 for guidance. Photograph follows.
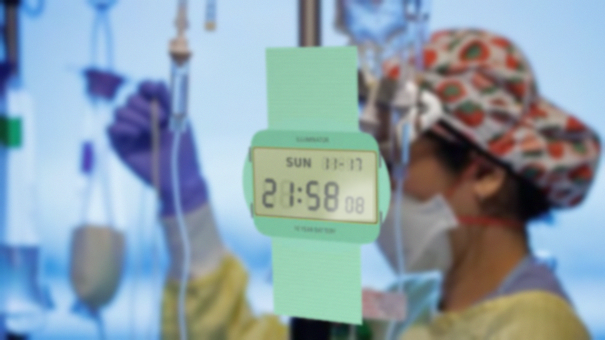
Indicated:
h=21 m=58 s=8
